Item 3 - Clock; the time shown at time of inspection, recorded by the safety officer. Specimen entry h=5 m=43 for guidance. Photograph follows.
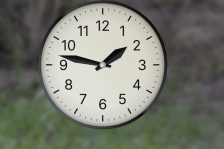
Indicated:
h=1 m=47
